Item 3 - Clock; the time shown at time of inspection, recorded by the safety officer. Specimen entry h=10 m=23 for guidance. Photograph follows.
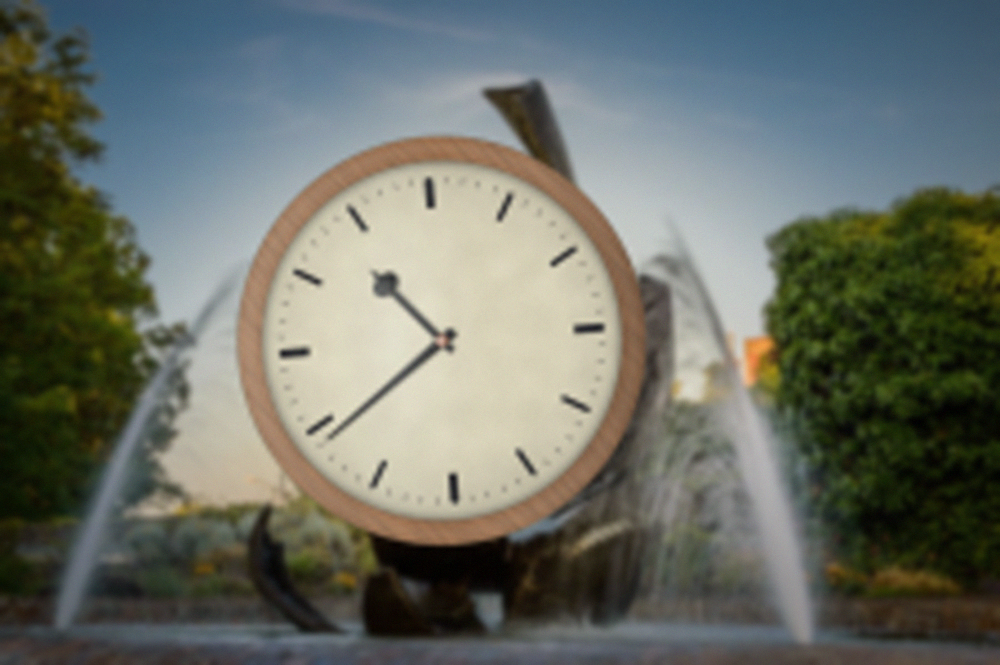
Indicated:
h=10 m=39
